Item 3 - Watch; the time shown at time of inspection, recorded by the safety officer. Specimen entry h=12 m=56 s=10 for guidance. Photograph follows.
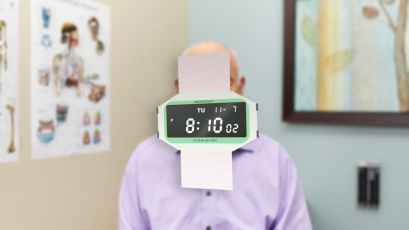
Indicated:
h=8 m=10 s=2
